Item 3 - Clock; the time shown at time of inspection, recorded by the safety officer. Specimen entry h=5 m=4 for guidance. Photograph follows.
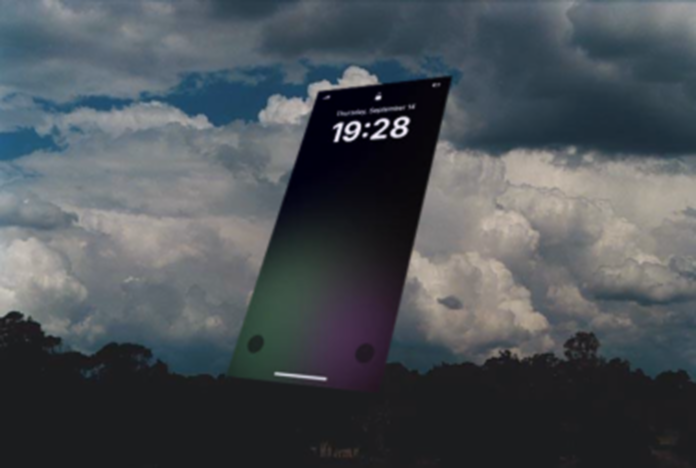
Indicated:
h=19 m=28
